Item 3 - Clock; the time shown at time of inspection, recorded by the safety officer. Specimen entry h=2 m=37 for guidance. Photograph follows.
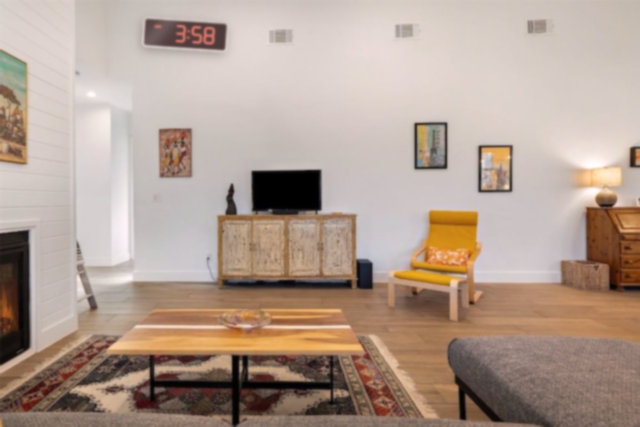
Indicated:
h=3 m=58
